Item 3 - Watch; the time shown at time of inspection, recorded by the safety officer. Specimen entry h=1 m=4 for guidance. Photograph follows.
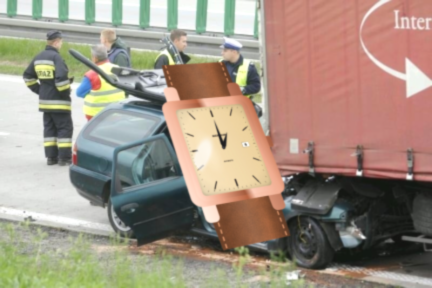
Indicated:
h=1 m=0
